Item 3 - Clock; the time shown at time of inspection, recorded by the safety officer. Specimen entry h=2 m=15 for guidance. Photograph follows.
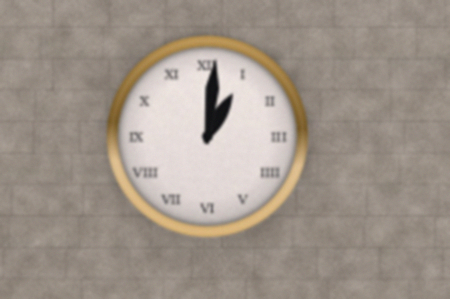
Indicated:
h=1 m=1
